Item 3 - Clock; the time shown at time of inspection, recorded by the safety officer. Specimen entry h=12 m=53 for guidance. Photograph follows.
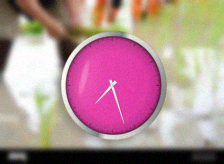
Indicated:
h=7 m=27
